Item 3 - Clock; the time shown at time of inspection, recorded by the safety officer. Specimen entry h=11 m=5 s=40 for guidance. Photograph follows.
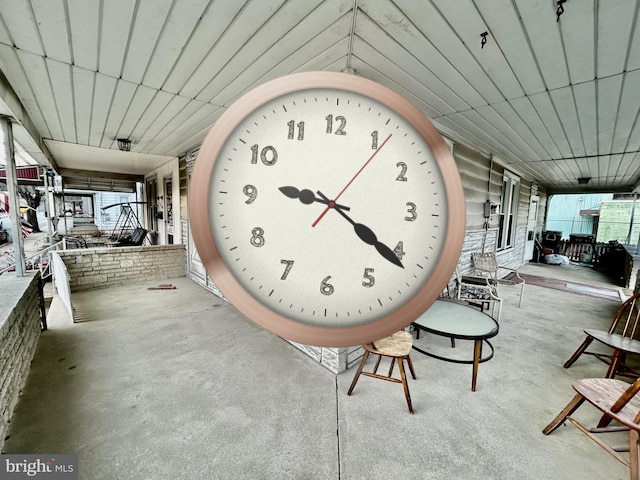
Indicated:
h=9 m=21 s=6
